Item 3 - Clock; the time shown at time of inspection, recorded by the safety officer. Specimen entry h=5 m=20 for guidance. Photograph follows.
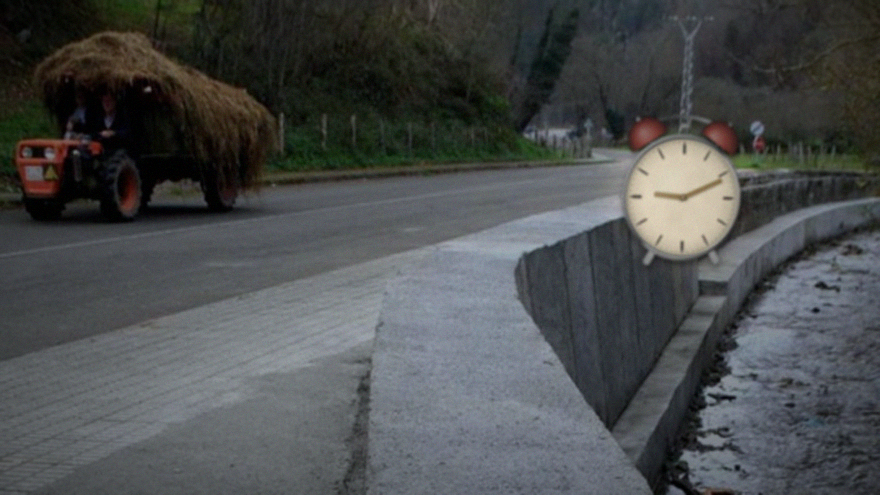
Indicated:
h=9 m=11
